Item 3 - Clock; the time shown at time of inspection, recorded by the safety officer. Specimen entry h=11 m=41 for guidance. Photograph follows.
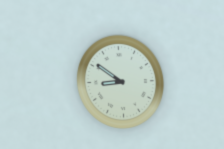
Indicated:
h=8 m=51
